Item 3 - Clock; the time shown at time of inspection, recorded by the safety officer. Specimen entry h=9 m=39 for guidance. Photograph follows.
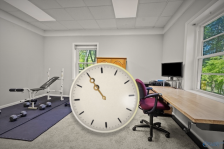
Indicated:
h=10 m=55
